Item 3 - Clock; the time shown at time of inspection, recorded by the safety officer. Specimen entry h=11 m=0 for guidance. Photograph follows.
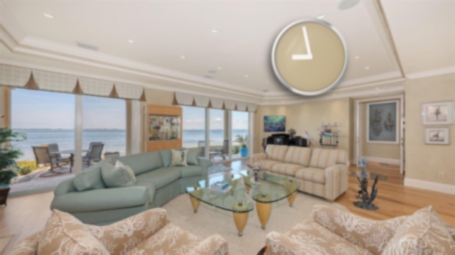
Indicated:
h=8 m=58
